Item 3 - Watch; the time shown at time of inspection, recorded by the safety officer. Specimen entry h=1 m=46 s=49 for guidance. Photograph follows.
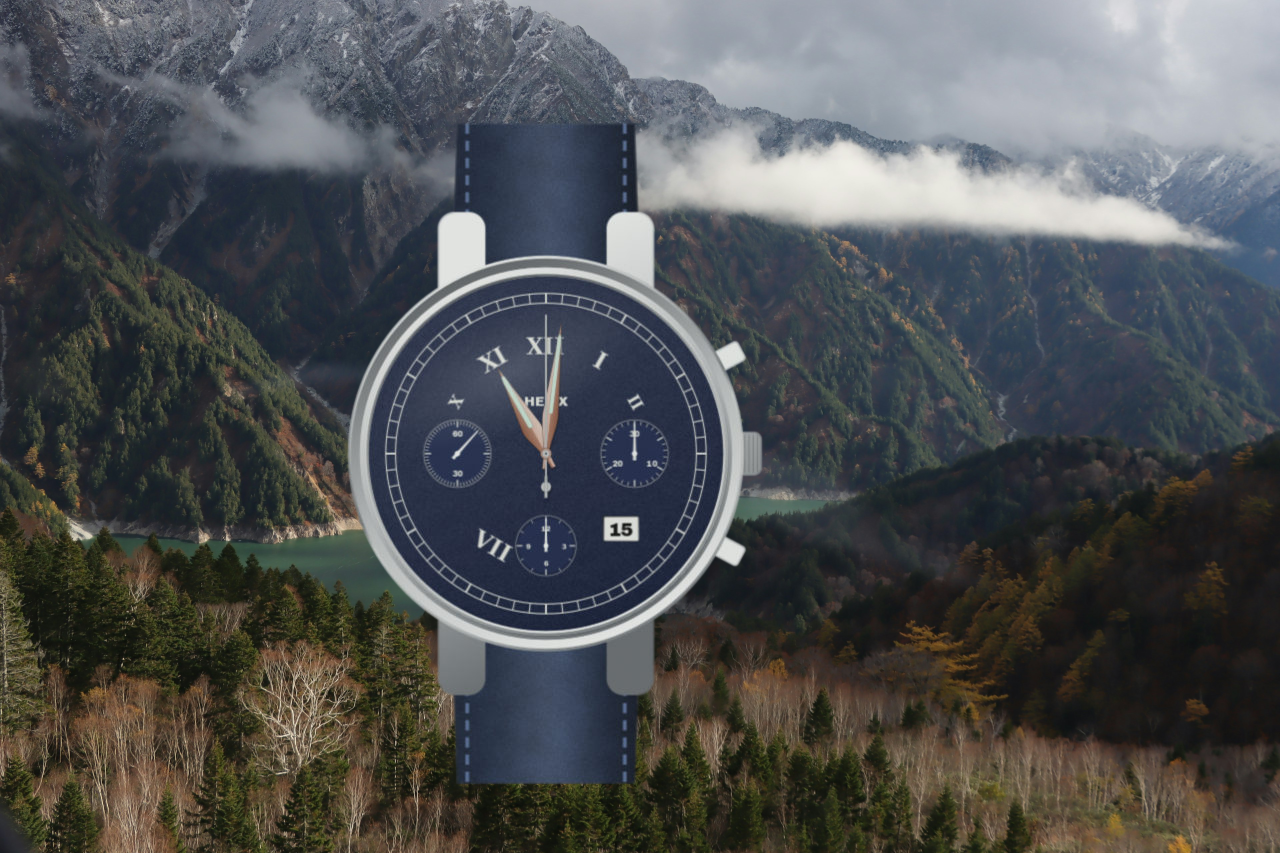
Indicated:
h=11 m=1 s=7
